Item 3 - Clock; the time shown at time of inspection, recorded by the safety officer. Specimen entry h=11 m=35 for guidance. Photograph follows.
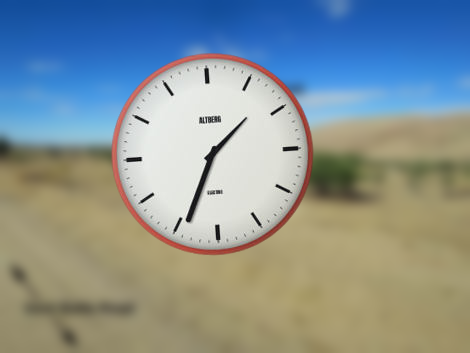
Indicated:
h=1 m=34
